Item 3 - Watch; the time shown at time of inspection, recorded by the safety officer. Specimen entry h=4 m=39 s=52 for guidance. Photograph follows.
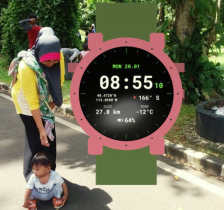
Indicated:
h=8 m=55 s=10
